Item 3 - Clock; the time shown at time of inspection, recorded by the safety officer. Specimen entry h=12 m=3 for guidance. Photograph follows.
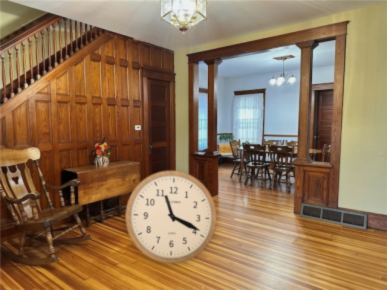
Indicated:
h=11 m=19
